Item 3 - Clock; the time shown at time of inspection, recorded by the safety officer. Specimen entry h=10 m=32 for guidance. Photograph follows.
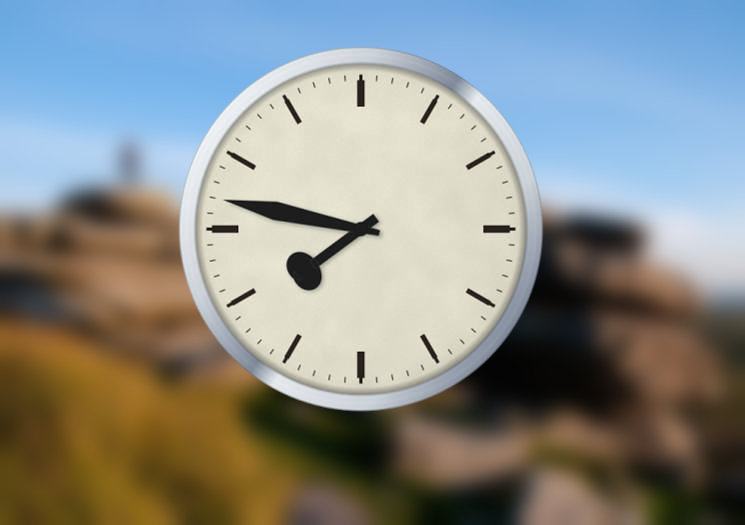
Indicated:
h=7 m=47
